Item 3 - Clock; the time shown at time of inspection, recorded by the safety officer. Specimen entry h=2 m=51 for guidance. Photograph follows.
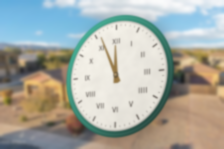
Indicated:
h=11 m=56
